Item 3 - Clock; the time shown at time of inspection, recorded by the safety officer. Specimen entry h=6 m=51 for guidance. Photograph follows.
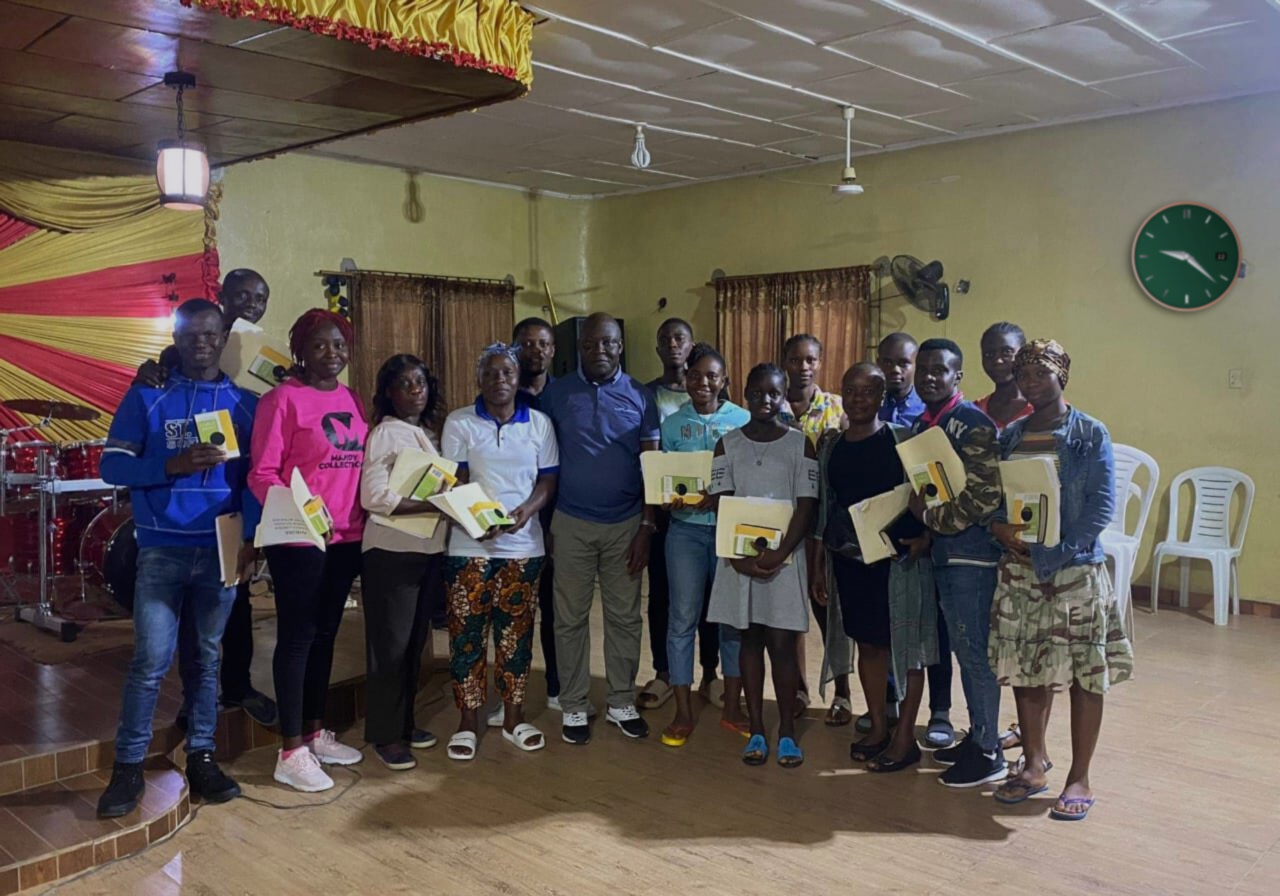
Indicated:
h=9 m=22
